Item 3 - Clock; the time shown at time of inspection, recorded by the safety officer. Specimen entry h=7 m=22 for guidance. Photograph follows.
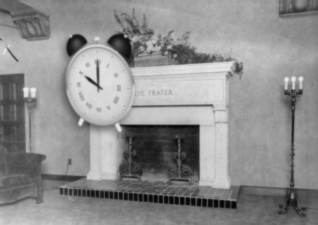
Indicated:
h=10 m=0
